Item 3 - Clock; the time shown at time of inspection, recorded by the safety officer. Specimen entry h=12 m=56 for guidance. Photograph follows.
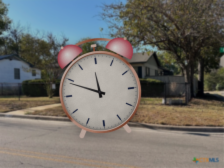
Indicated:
h=11 m=49
